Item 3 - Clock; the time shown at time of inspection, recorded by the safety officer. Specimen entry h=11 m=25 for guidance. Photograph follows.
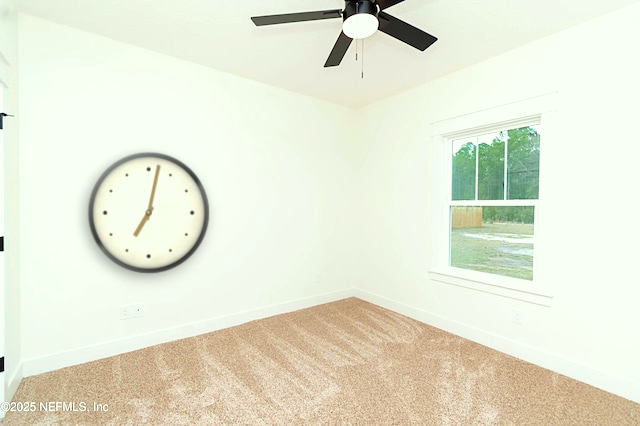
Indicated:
h=7 m=2
